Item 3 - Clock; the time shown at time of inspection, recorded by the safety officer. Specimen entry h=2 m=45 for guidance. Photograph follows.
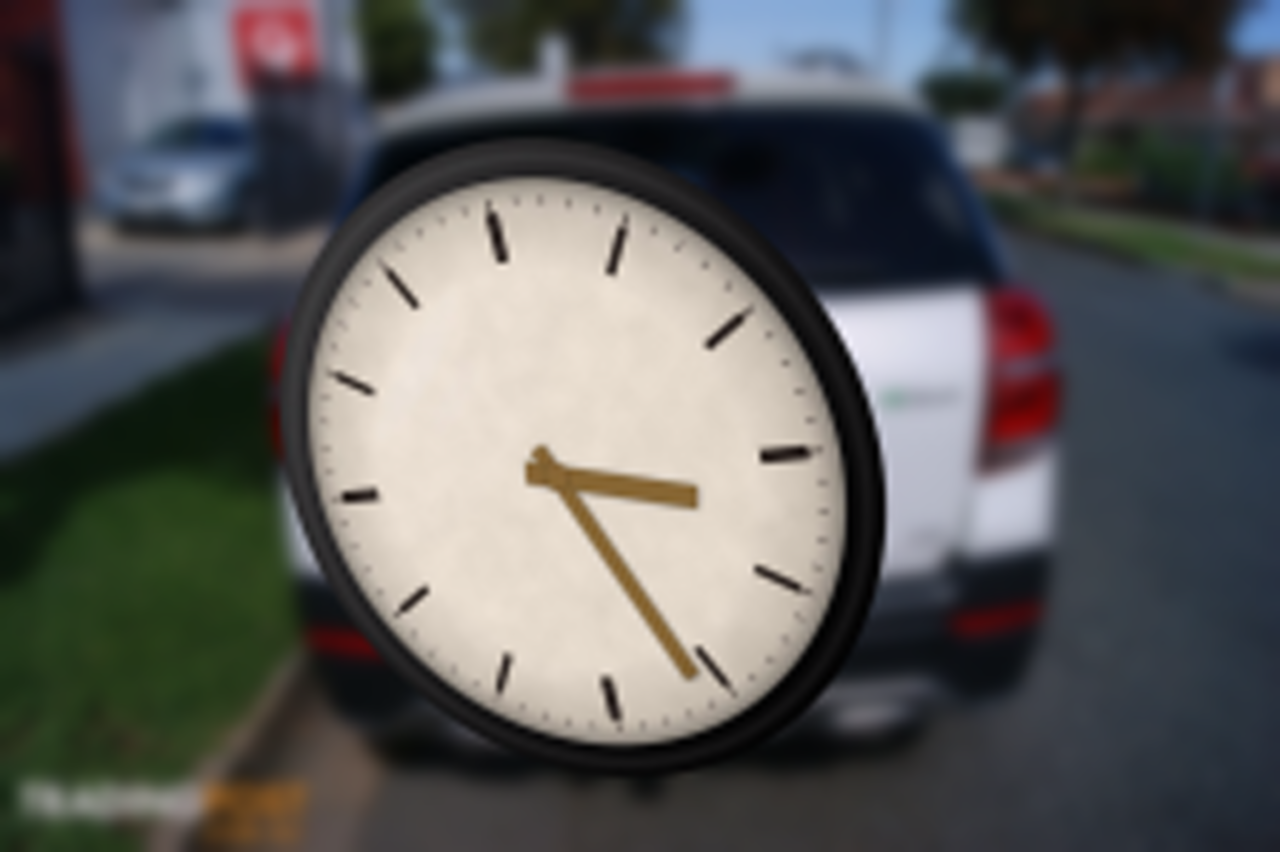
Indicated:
h=3 m=26
